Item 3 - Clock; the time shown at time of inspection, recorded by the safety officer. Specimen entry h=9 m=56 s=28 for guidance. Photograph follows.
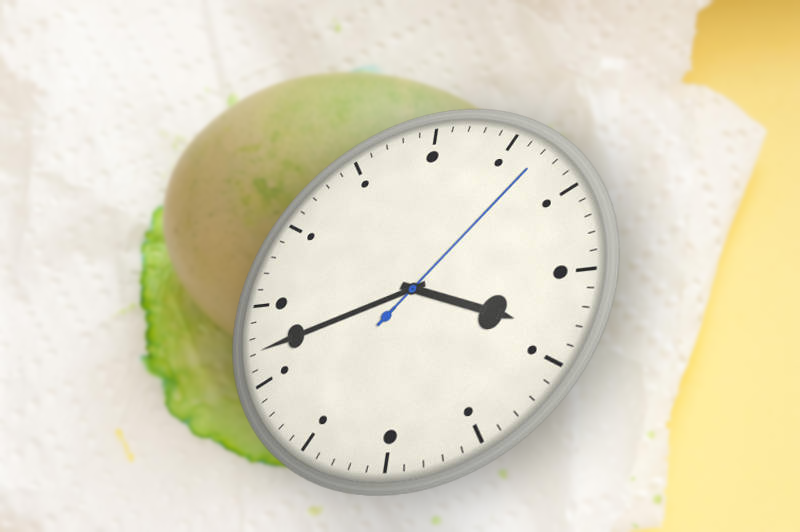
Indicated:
h=3 m=42 s=7
